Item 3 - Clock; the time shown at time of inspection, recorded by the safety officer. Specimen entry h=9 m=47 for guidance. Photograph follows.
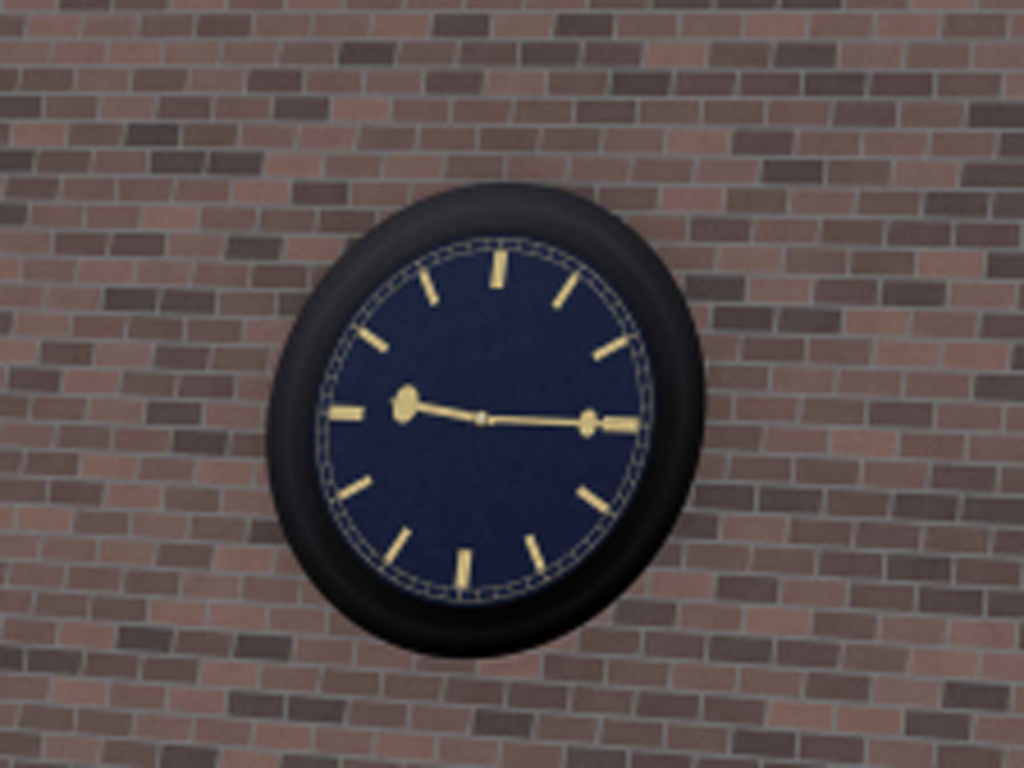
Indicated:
h=9 m=15
